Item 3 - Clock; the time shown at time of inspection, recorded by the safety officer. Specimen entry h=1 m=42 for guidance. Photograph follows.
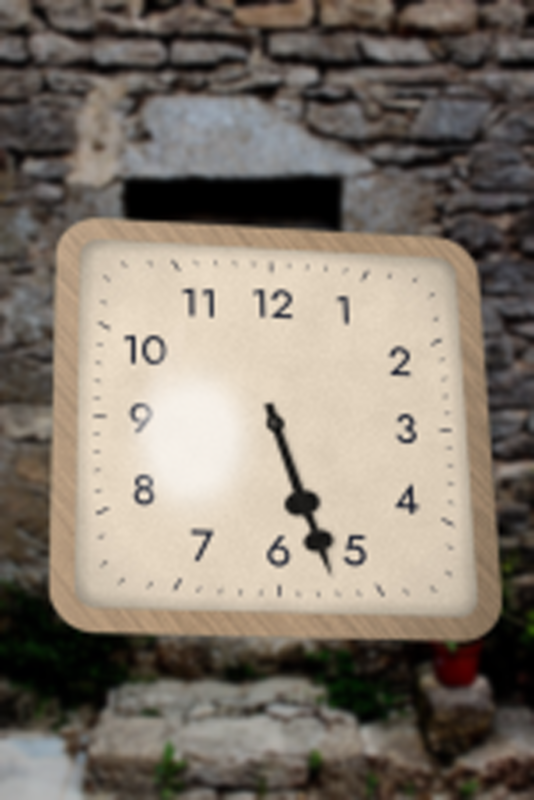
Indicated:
h=5 m=27
